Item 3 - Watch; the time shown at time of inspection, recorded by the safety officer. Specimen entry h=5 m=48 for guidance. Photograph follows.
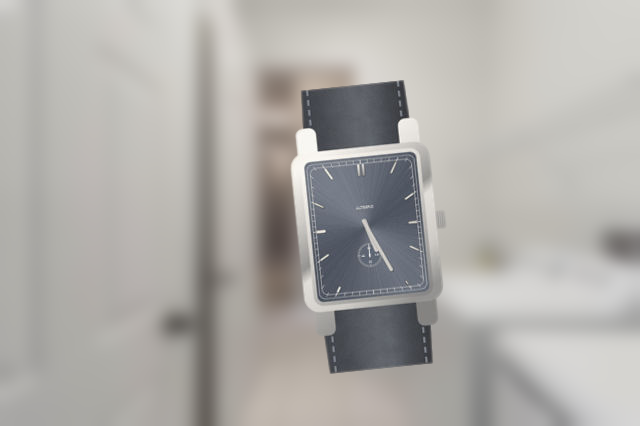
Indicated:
h=5 m=26
